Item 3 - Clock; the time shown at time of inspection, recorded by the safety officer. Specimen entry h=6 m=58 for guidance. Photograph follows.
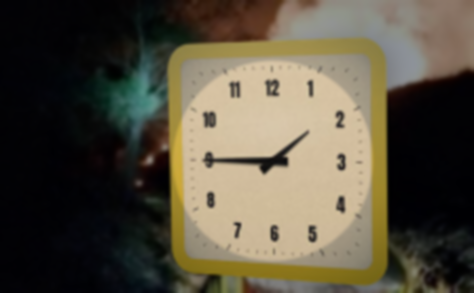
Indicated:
h=1 m=45
